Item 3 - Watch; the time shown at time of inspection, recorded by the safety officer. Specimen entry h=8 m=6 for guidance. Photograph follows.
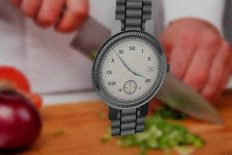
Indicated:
h=3 m=53
